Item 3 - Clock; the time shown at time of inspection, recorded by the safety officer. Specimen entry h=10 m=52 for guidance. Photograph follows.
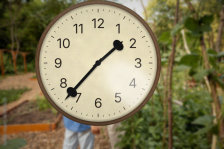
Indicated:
h=1 m=37
